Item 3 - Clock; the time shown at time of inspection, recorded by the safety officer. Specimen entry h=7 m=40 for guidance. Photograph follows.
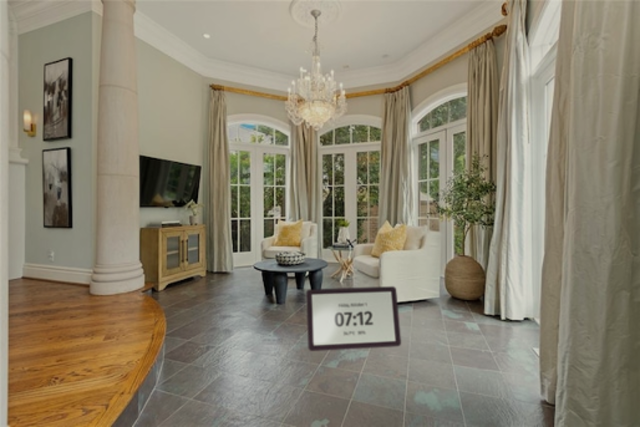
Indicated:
h=7 m=12
